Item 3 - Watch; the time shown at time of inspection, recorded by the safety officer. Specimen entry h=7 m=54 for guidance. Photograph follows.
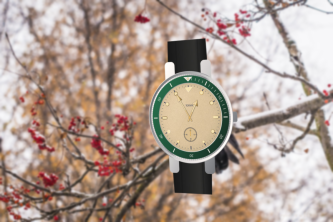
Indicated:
h=12 m=55
